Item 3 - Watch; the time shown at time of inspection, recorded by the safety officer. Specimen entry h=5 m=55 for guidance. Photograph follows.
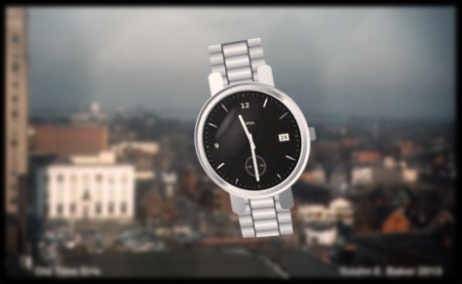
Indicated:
h=11 m=30
